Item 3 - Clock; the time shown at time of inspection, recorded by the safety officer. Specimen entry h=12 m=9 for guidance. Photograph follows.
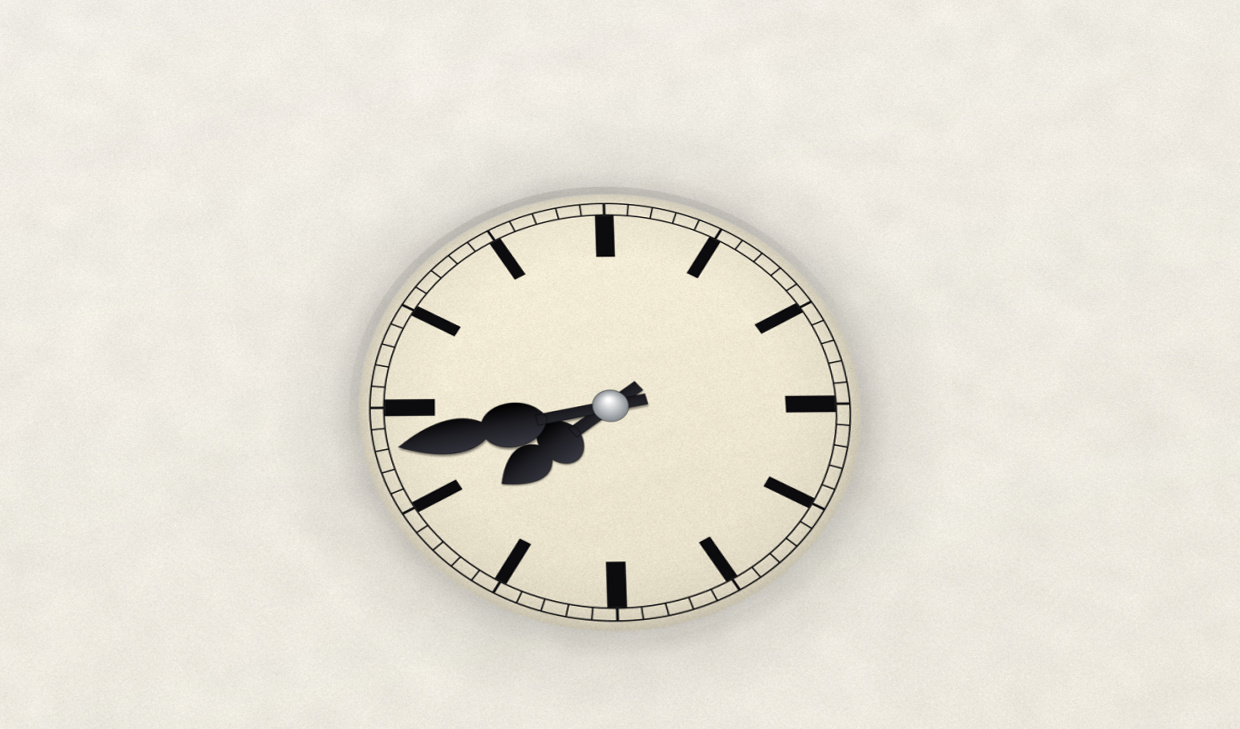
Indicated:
h=7 m=43
